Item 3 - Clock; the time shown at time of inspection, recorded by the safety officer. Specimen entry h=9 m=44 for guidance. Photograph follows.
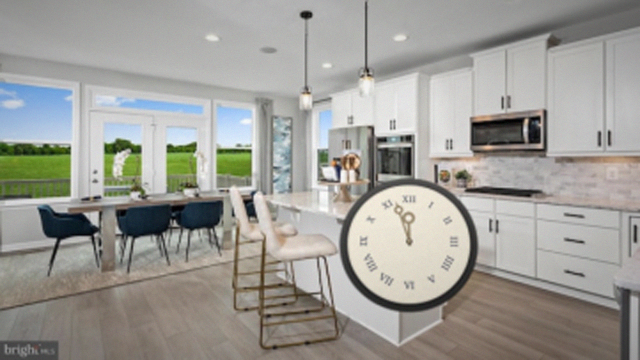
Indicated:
h=11 m=57
